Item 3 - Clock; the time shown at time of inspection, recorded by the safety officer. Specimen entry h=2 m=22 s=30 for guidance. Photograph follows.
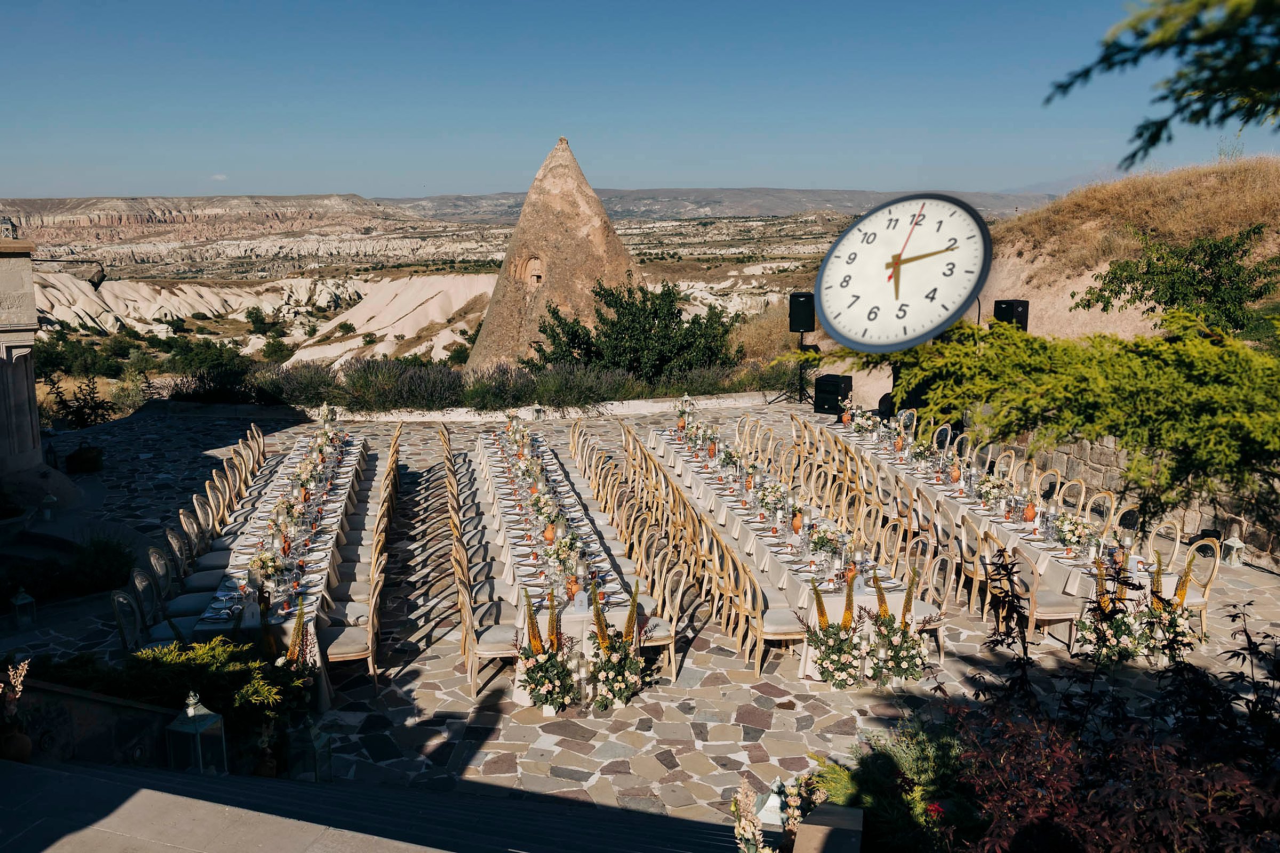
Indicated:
h=5 m=11 s=0
